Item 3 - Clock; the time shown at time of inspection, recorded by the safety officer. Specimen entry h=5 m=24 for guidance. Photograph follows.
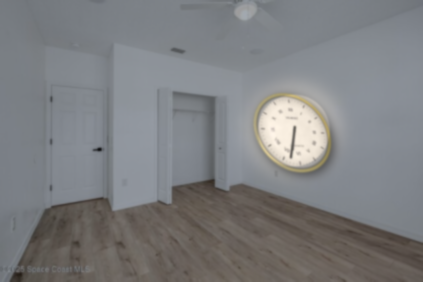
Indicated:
h=6 m=33
